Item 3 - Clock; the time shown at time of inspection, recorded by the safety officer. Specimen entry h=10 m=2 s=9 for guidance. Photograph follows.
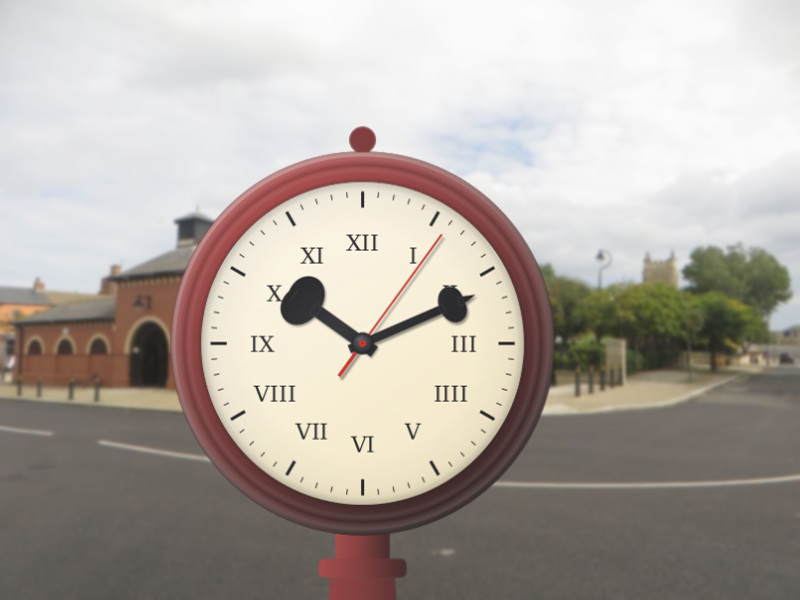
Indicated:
h=10 m=11 s=6
